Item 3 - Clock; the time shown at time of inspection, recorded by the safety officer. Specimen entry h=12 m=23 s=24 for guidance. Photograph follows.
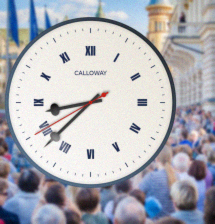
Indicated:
h=8 m=37 s=40
